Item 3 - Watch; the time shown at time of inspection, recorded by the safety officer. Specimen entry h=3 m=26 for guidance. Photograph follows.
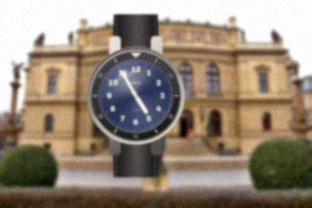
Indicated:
h=4 m=55
